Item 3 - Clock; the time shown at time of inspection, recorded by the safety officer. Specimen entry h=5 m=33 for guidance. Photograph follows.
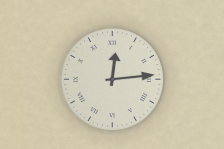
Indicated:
h=12 m=14
